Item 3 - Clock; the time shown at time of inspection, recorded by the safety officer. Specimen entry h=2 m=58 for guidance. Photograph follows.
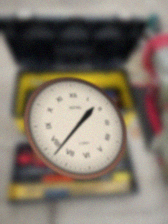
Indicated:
h=1 m=38
